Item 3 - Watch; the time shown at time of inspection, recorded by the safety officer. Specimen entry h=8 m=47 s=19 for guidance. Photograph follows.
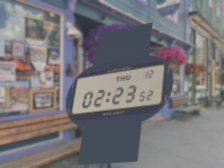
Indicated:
h=2 m=23 s=52
